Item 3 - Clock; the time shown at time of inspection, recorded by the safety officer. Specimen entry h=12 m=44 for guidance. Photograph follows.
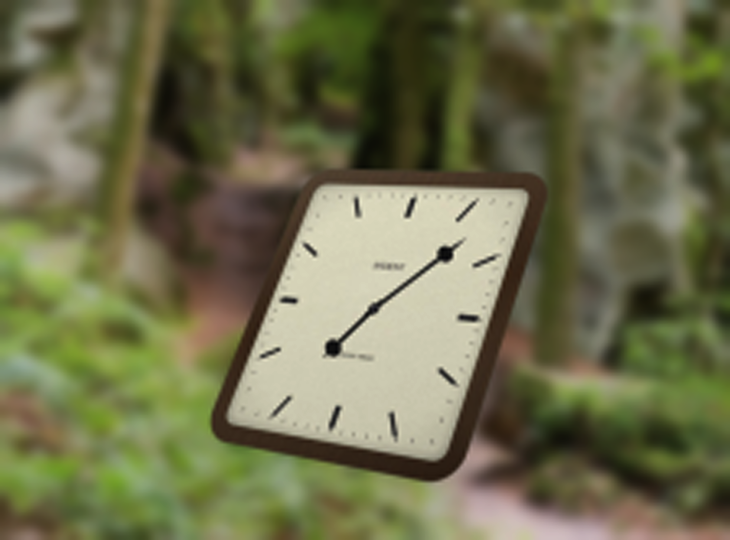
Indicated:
h=7 m=7
